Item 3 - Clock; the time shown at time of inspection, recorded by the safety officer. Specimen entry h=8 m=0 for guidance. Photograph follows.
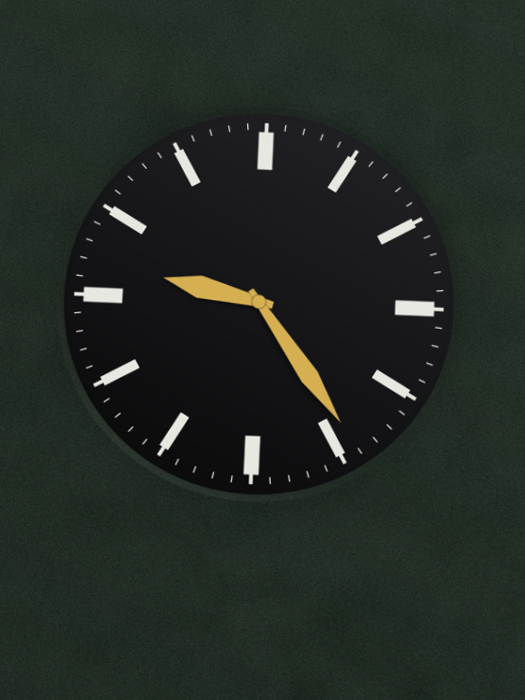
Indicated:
h=9 m=24
